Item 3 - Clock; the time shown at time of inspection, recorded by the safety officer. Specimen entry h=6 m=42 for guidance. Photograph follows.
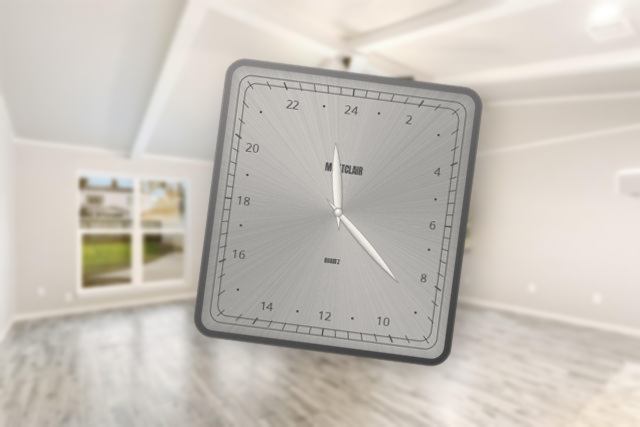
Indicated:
h=23 m=22
